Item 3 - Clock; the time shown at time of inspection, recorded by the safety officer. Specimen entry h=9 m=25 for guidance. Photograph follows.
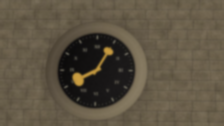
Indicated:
h=8 m=5
